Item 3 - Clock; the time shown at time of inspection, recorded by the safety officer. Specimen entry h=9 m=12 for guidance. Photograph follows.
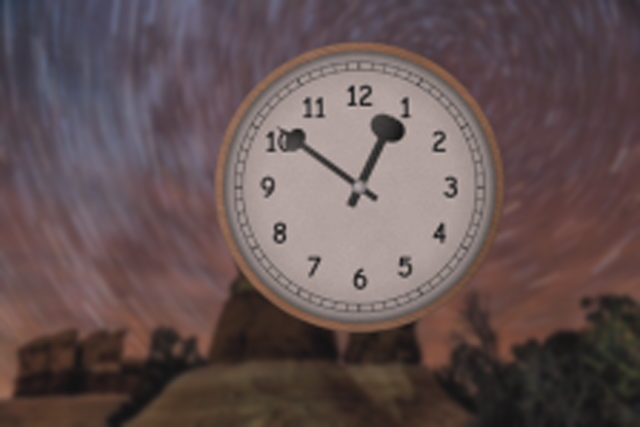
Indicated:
h=12 m=51
